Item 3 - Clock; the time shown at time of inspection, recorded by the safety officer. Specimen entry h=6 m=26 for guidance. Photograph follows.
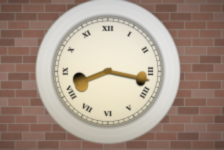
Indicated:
h=8 m=17
